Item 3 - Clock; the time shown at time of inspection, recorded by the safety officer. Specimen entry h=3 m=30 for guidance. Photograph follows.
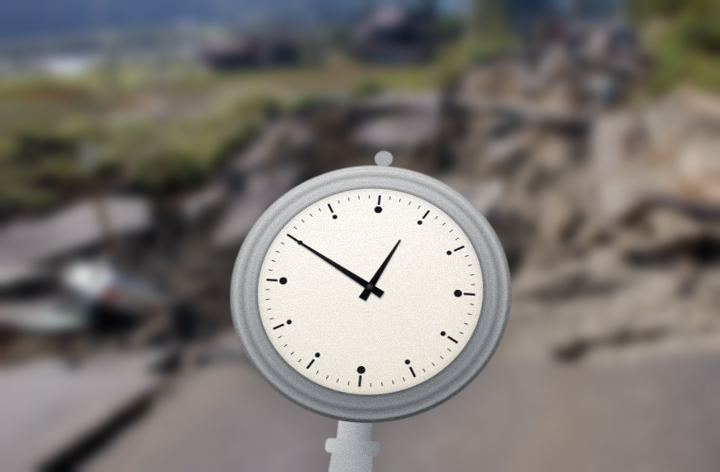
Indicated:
h=12 m=50
